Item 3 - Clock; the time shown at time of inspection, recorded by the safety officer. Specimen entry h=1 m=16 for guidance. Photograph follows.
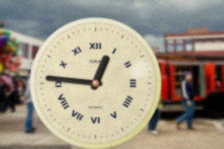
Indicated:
h=12 m=46
